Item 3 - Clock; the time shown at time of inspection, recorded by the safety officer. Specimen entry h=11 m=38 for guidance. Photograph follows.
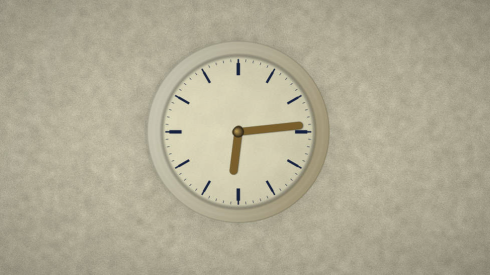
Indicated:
h=6 m=14
